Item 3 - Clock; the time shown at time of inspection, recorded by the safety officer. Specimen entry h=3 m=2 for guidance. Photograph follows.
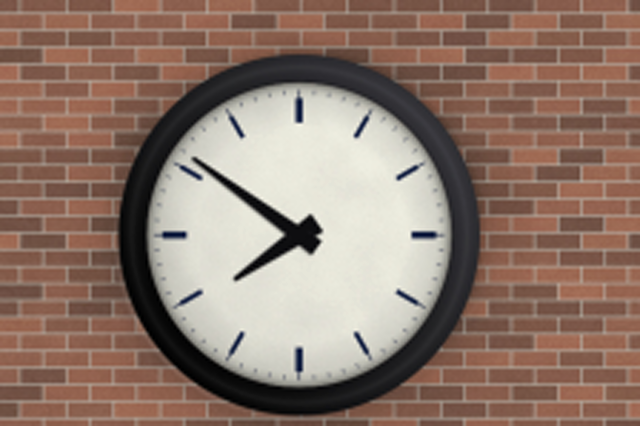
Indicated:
h=7 m=51
